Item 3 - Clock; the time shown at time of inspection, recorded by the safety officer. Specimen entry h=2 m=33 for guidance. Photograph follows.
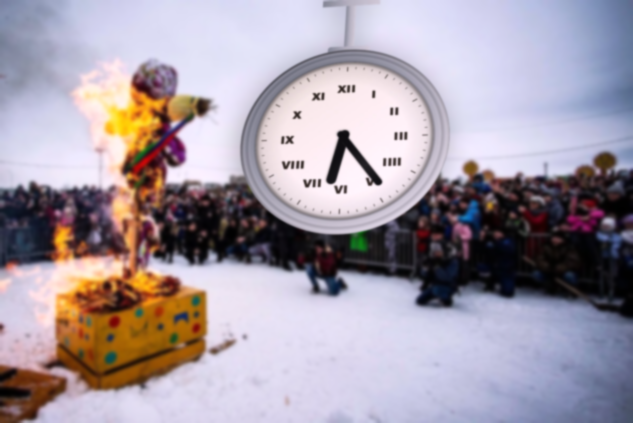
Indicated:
h=6 m=24
